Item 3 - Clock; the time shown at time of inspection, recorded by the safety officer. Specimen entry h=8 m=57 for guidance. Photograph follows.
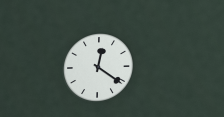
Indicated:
h=12 m=21
